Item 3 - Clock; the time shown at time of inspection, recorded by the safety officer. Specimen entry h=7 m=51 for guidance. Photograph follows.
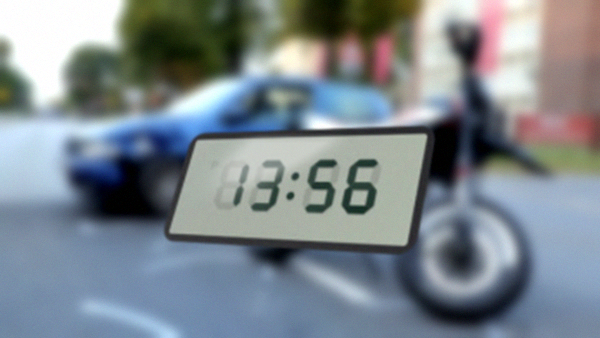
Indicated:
h=13 m=56
